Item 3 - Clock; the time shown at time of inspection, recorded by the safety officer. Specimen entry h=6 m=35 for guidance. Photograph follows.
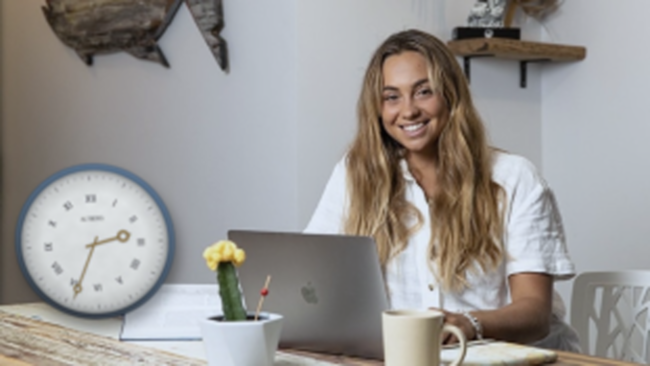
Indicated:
h=2 m=34
